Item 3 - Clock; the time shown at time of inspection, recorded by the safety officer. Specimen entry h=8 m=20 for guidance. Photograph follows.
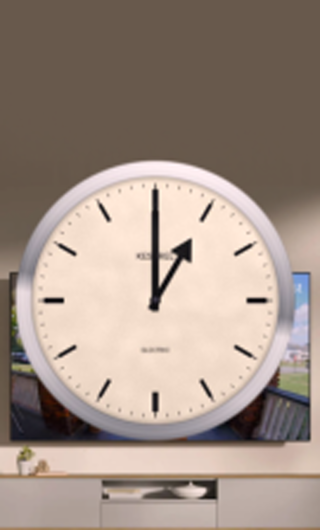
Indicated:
h=1 m=0
